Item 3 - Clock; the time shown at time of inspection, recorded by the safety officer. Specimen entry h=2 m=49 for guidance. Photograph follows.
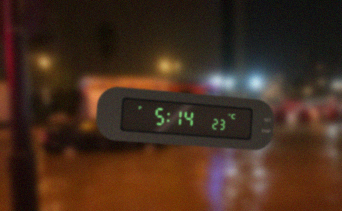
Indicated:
h=5 m=14
